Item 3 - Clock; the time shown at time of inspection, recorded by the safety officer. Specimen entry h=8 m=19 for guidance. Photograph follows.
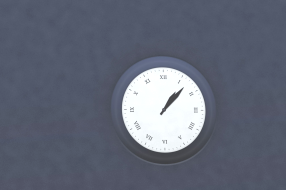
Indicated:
h=1 m=7
